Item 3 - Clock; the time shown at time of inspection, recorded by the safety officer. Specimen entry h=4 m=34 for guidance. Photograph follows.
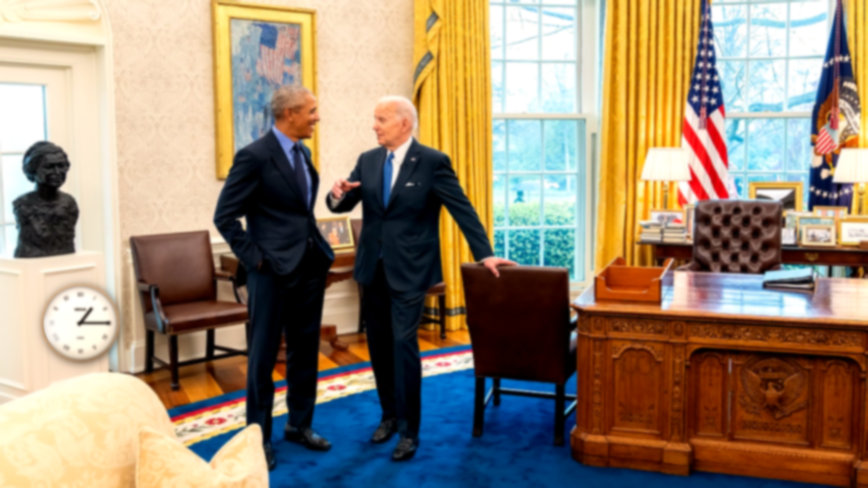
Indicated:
h=1 m=15
